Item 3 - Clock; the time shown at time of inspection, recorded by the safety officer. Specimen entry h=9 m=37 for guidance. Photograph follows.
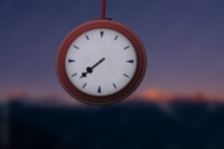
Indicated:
h=7 m=38
